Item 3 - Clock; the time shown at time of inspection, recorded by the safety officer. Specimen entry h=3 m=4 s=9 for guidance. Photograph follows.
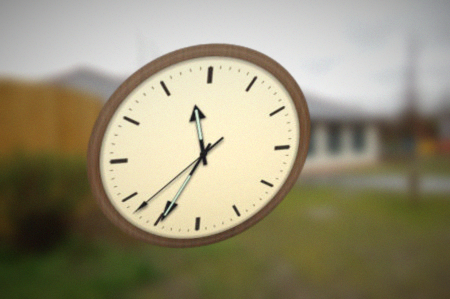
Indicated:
h=11 m=34 s=38
